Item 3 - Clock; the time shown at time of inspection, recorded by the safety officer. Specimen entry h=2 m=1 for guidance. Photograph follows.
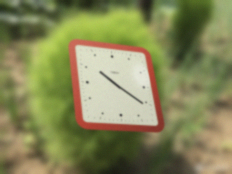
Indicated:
h=10 m=21
